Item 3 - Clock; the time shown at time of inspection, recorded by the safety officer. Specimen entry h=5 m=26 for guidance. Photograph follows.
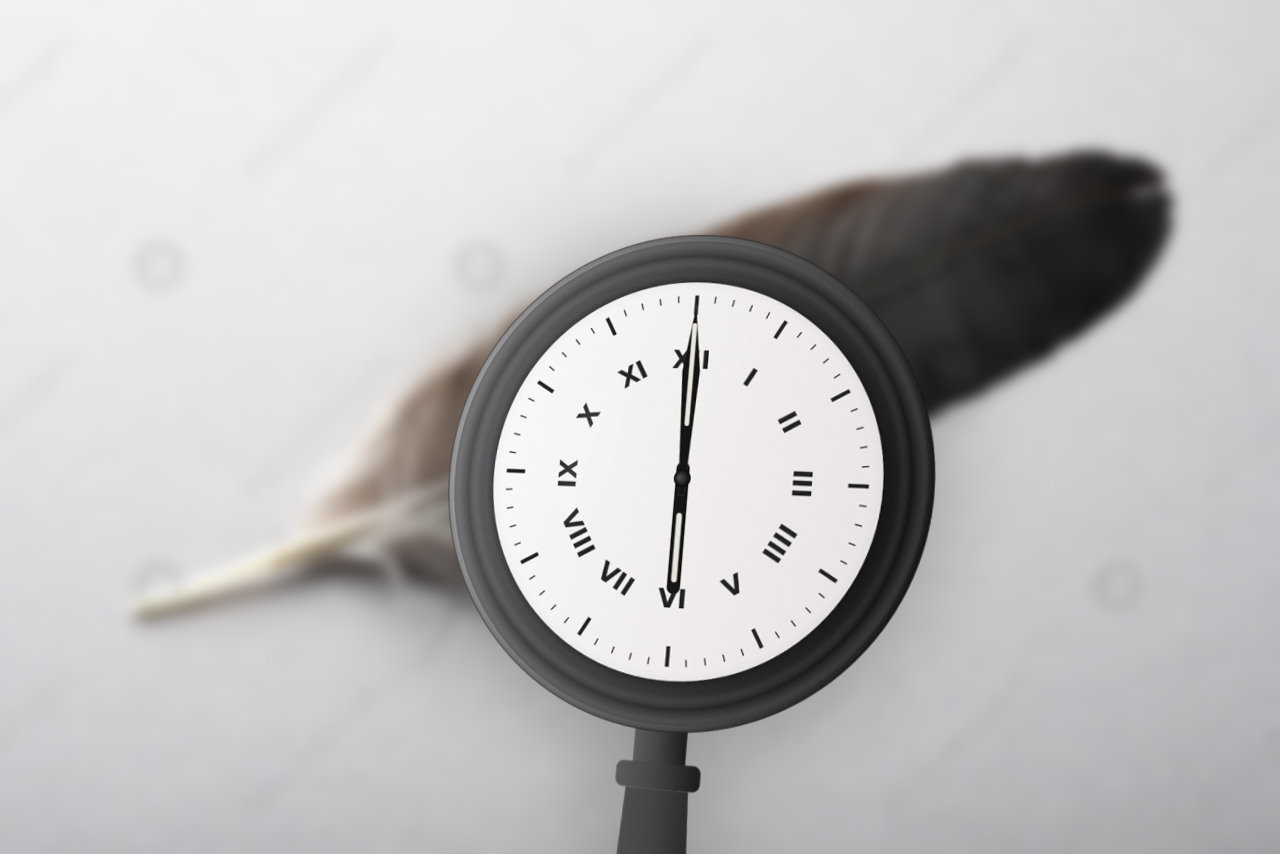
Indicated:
h=6 m=0
